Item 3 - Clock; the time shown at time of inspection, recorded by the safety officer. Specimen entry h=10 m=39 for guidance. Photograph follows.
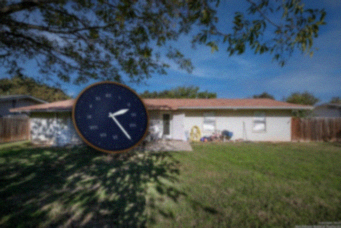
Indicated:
h=2 m=25
